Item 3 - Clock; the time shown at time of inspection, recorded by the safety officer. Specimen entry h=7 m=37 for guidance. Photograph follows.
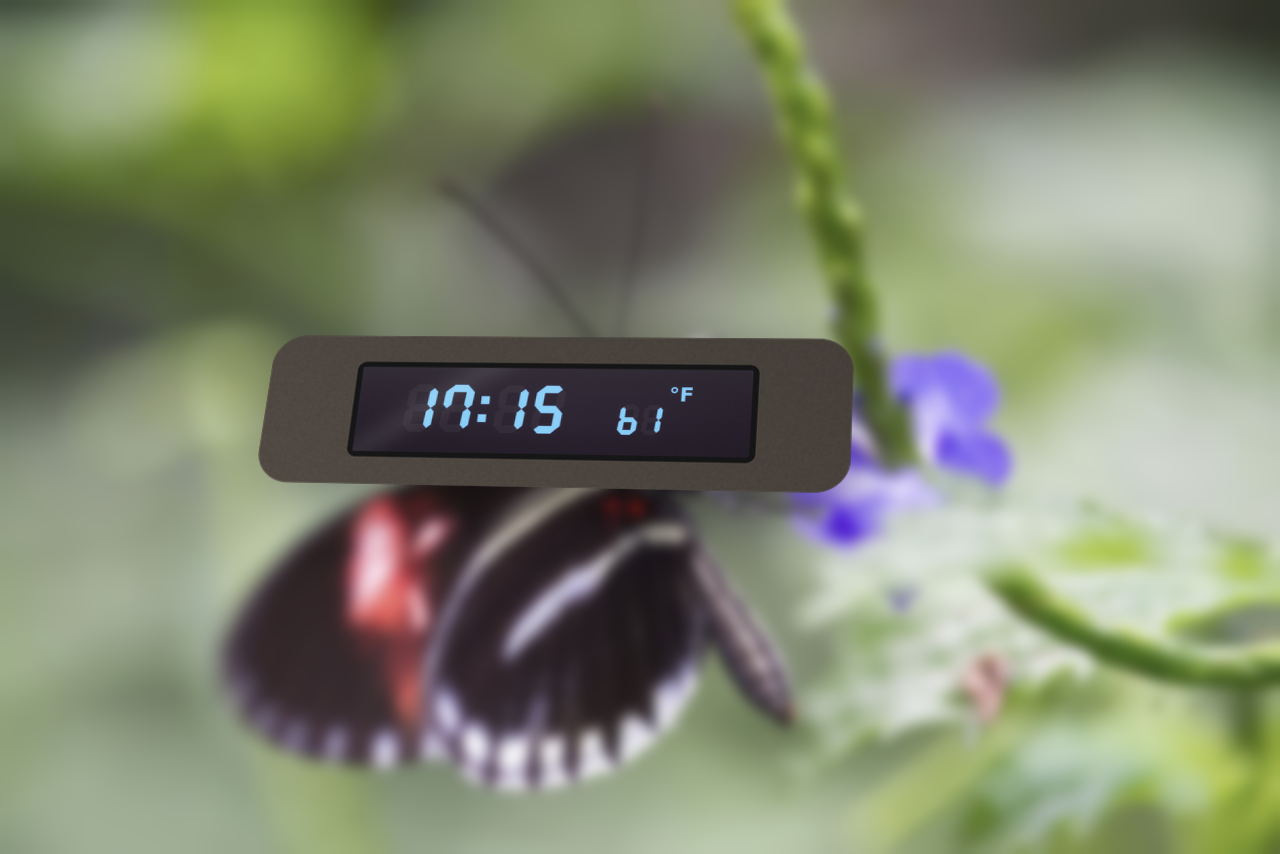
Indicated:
h=17 m=15
